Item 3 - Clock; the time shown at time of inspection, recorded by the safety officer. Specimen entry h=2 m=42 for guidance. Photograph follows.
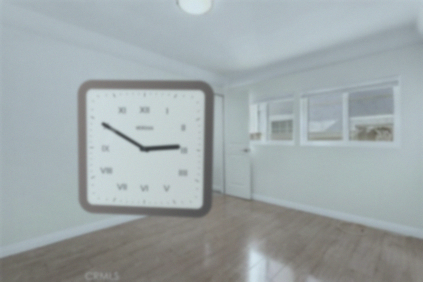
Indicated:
h=2 m=50
